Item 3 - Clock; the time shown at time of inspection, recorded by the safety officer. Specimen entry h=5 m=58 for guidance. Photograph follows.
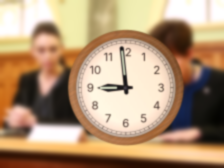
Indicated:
h=8 m=59
